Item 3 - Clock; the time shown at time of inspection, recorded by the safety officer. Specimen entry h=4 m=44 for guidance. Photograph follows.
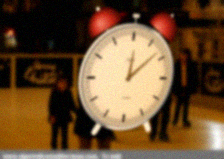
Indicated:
h=12 m=8
